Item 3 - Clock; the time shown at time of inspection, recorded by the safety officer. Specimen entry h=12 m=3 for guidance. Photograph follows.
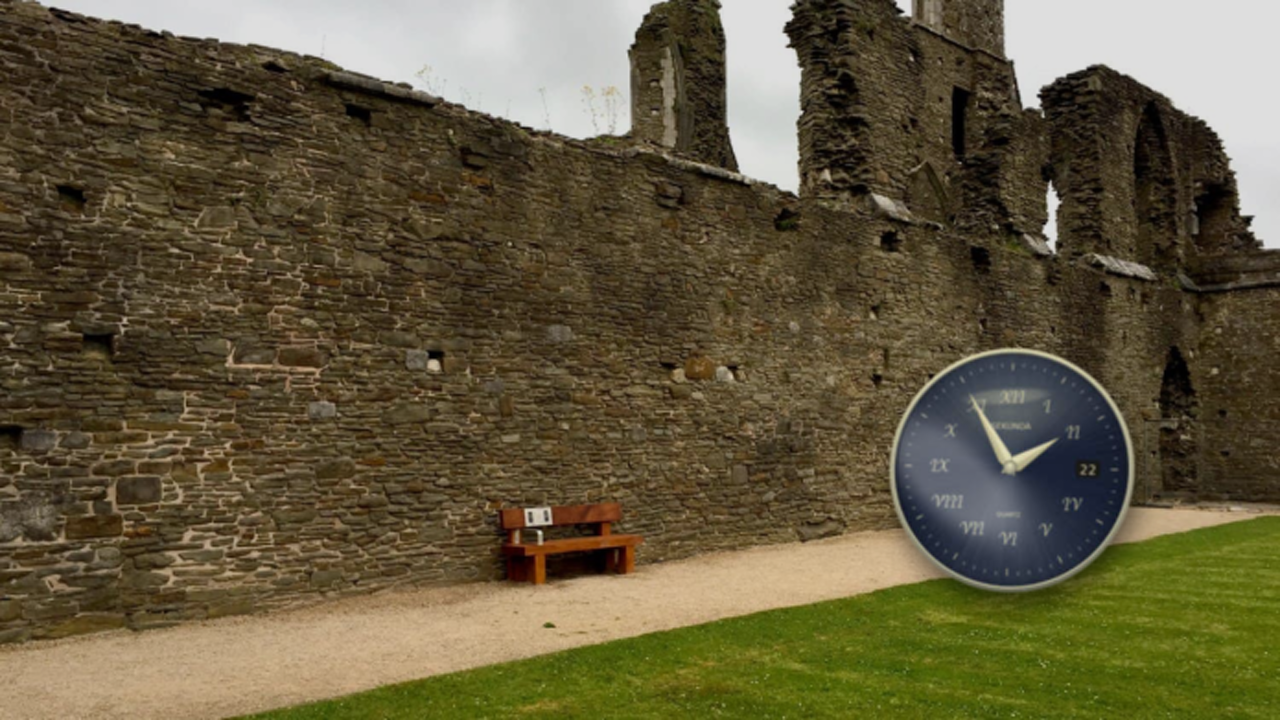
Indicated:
h=1 m=55
